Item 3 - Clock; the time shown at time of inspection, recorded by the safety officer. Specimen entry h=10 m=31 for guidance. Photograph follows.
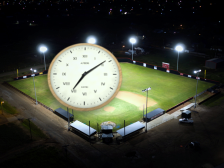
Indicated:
h=7 m=9
